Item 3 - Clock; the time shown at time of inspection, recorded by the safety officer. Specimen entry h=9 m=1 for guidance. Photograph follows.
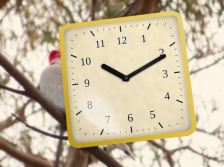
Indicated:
h=10 m=11
